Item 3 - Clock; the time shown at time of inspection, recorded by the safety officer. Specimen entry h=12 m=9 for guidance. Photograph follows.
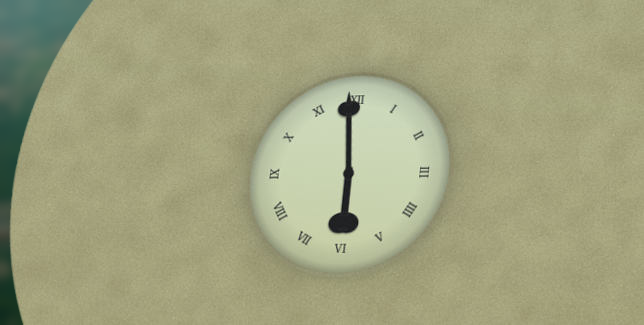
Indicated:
h=5 m=59
